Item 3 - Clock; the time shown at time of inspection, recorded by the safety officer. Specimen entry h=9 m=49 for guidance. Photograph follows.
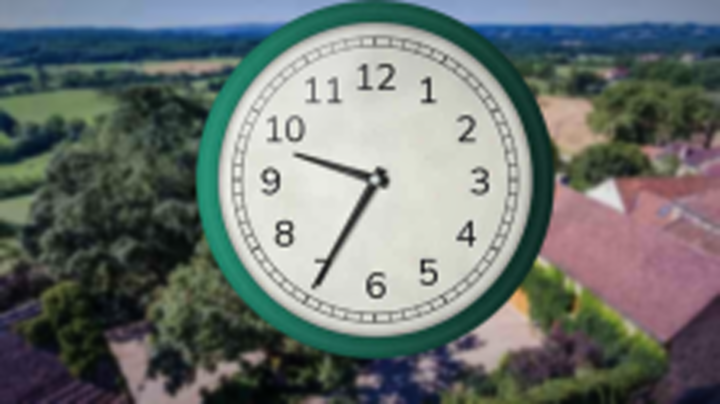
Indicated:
h=9 m=35
